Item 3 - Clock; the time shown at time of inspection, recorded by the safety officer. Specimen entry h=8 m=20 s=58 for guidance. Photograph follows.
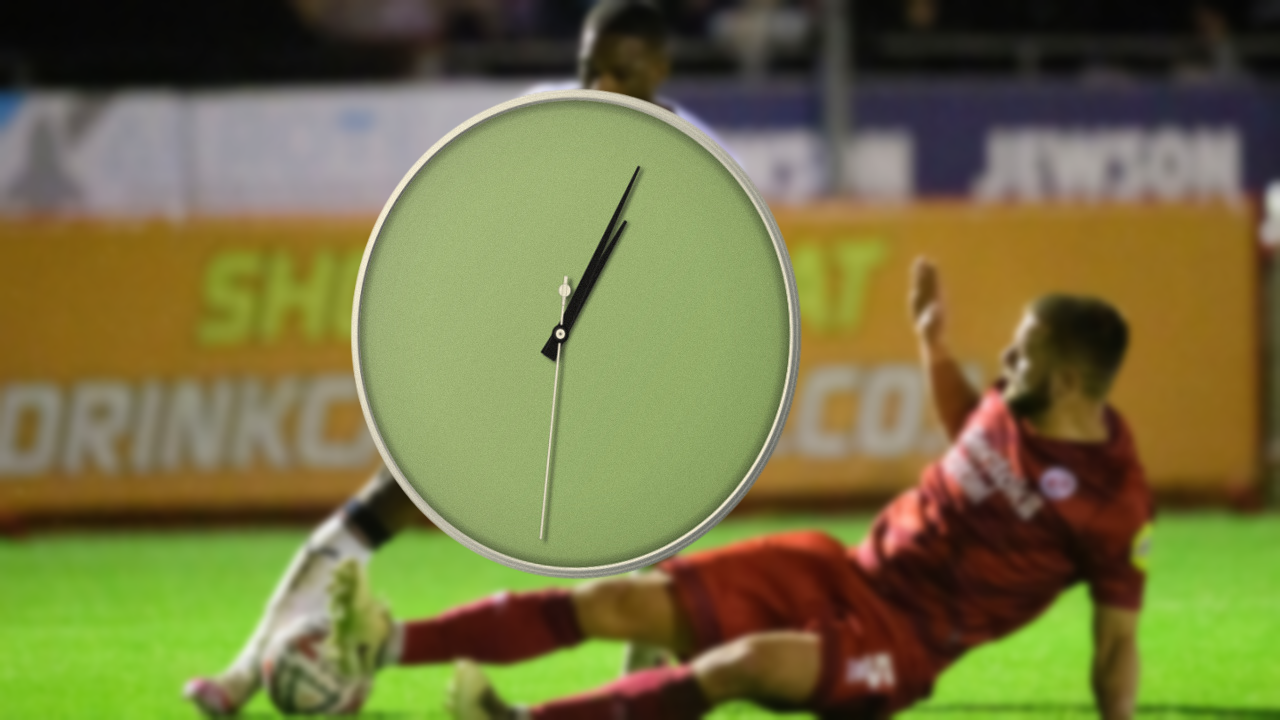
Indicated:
h=1 m=4 s=31
